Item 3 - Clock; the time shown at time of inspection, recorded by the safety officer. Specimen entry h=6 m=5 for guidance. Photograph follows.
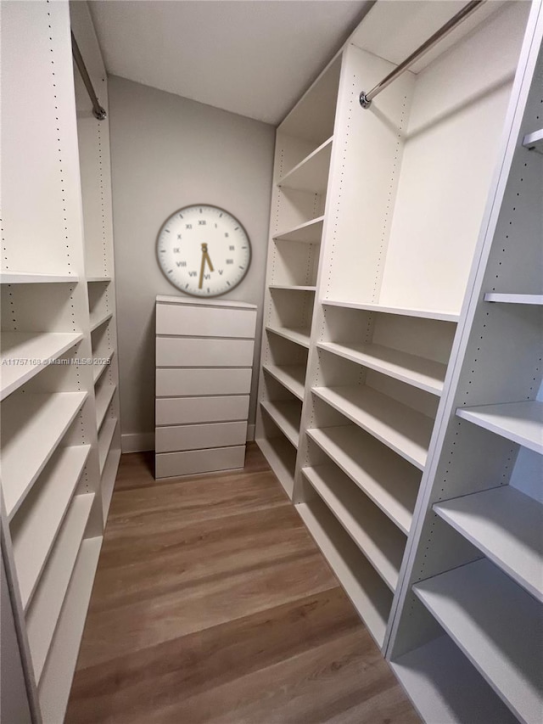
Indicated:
h=5 m=32
